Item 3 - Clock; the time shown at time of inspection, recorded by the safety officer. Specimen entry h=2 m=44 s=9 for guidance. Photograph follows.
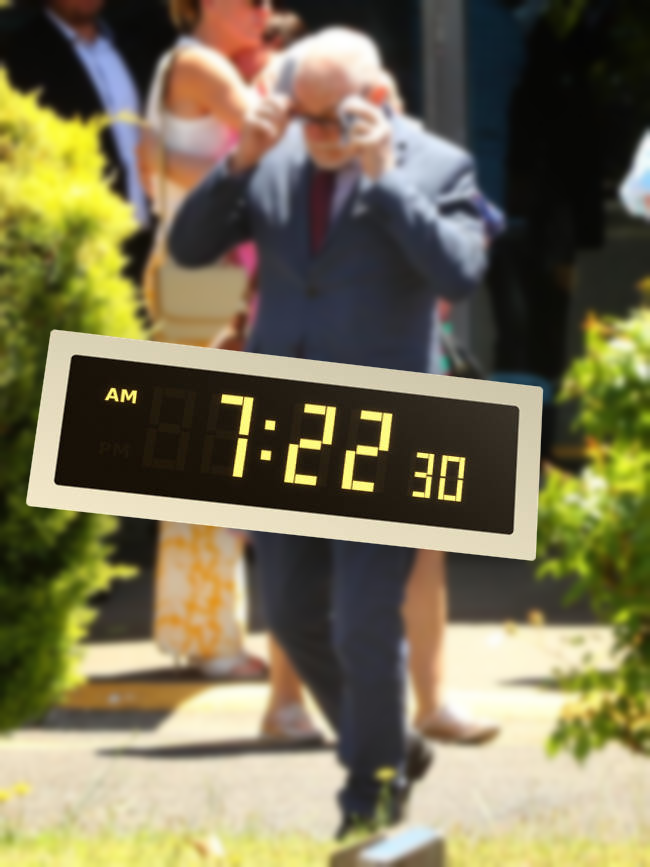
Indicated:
h=7 m=22 s=30
